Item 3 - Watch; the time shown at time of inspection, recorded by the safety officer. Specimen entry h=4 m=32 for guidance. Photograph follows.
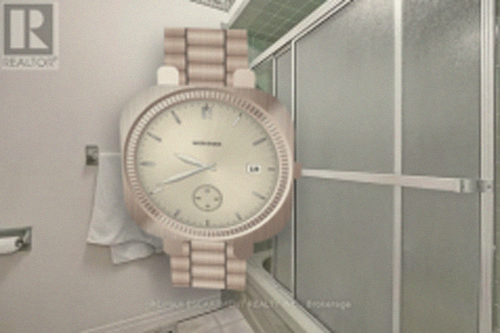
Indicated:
h=9 m=41
